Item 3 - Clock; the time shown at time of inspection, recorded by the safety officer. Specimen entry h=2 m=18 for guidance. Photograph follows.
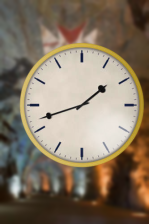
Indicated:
h=1 m=42
